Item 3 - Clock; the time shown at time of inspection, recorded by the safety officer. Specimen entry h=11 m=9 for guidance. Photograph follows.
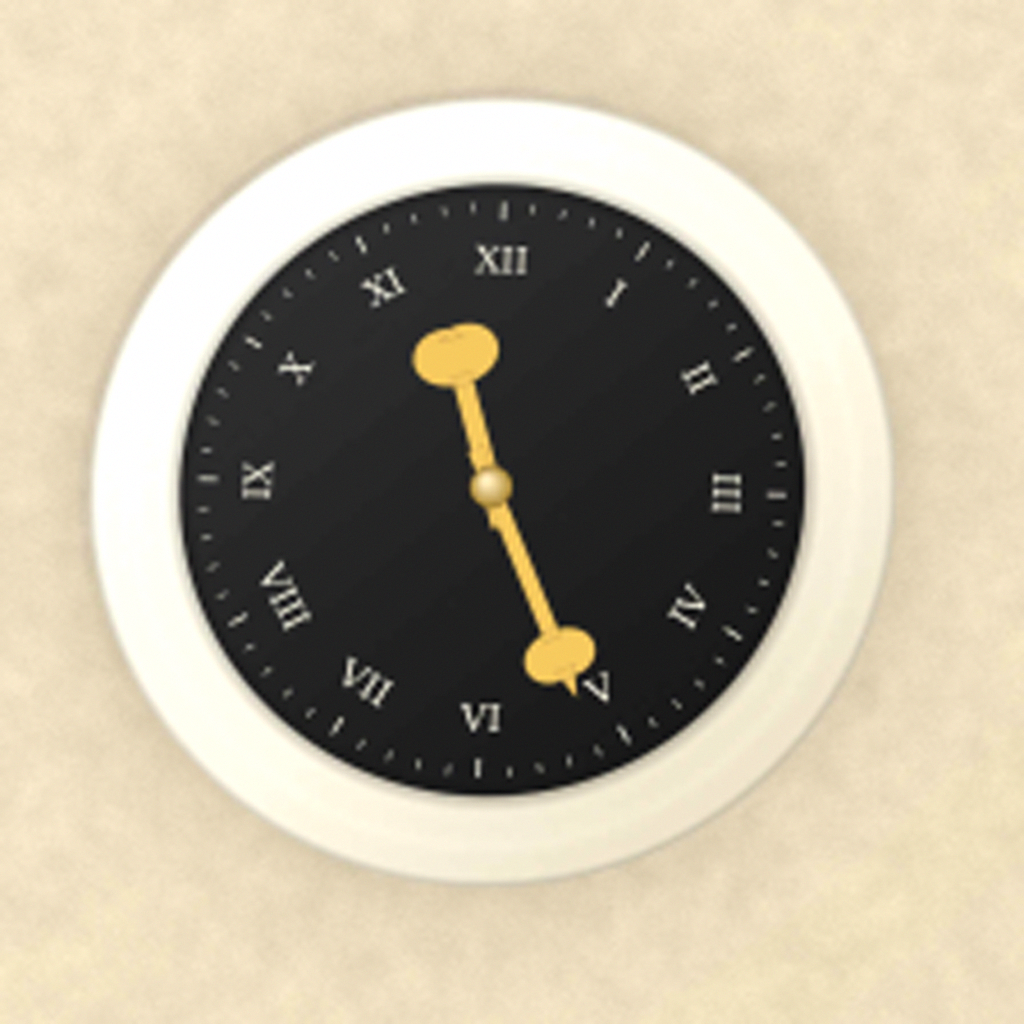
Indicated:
h=11 m=26
